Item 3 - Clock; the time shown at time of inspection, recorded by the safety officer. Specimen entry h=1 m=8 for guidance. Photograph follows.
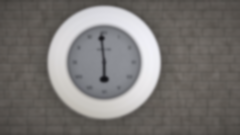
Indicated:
h=5 m=59
